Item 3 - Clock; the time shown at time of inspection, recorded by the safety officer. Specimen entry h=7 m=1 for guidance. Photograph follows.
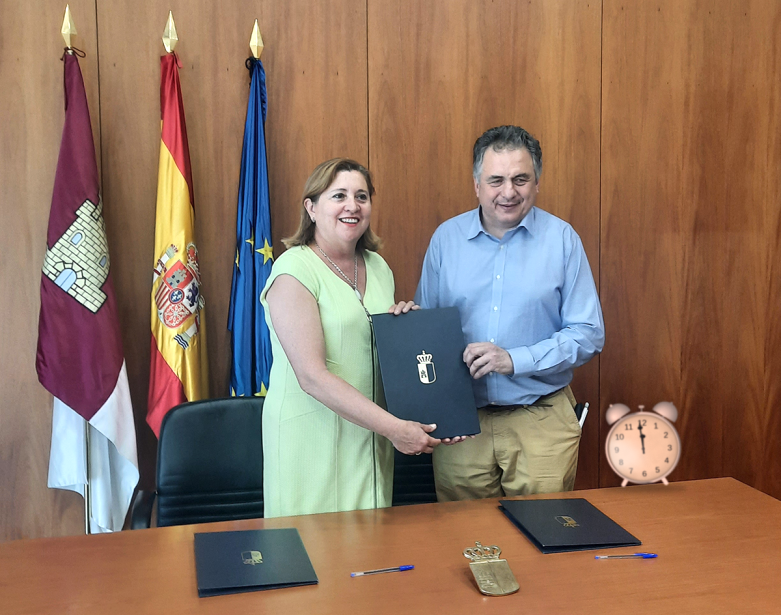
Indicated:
h=11 m=59
